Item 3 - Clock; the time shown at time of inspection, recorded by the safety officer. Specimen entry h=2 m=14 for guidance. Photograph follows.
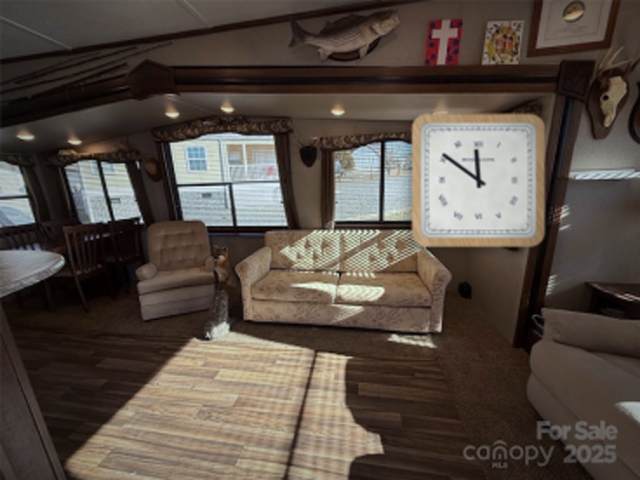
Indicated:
h=11 m=51
